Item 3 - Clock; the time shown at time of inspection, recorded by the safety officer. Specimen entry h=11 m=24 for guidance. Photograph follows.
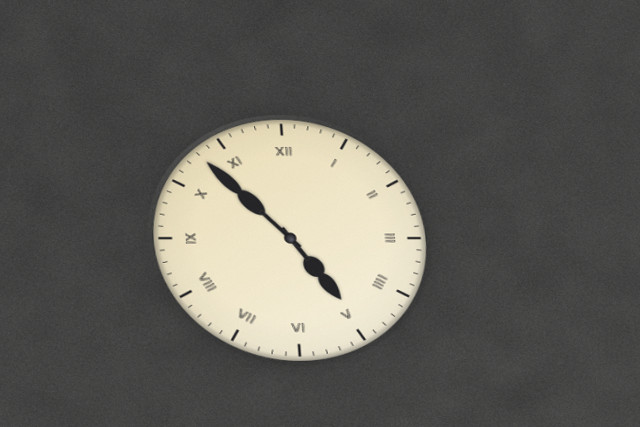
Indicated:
h=4 m=53
